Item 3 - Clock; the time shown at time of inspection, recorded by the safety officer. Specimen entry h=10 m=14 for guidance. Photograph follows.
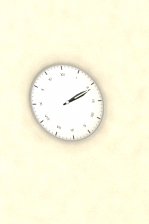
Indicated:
h=2 m=11
